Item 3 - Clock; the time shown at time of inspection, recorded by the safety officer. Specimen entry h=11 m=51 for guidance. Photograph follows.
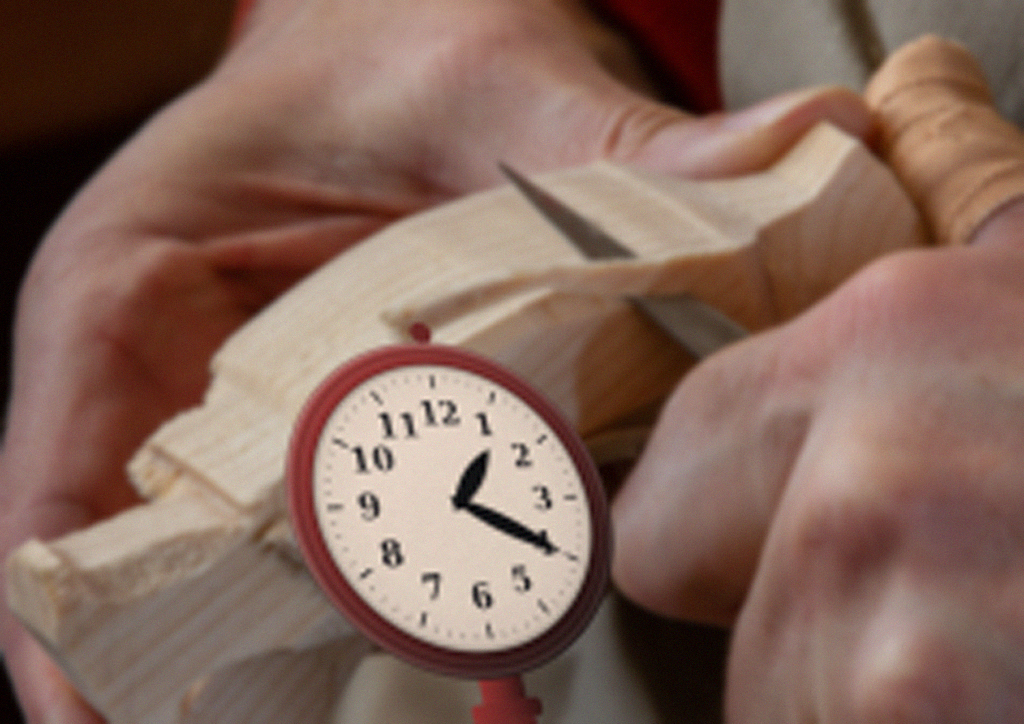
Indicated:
h=1 m=20
